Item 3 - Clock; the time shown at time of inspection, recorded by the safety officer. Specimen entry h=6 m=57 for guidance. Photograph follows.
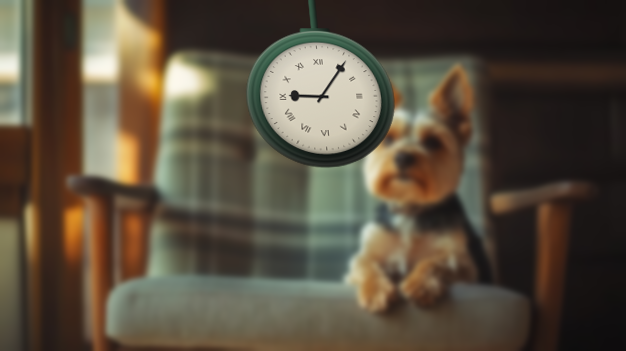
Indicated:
h=9 m=6
